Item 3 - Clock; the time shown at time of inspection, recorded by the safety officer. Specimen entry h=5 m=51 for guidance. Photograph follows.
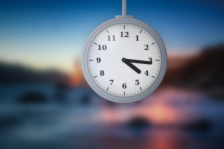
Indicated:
h=4 m=16
